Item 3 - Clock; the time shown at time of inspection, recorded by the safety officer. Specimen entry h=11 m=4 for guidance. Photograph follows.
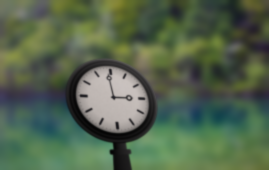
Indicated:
h=2 m=59
